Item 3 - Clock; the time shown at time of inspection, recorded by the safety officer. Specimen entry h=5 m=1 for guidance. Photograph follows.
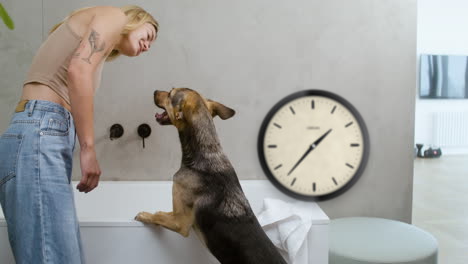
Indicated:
h=1 m=37
